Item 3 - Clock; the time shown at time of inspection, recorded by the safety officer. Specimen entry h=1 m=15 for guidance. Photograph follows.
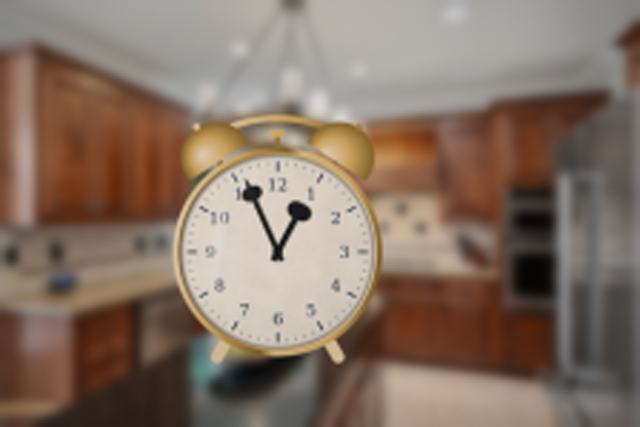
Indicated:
h=12 m=56
